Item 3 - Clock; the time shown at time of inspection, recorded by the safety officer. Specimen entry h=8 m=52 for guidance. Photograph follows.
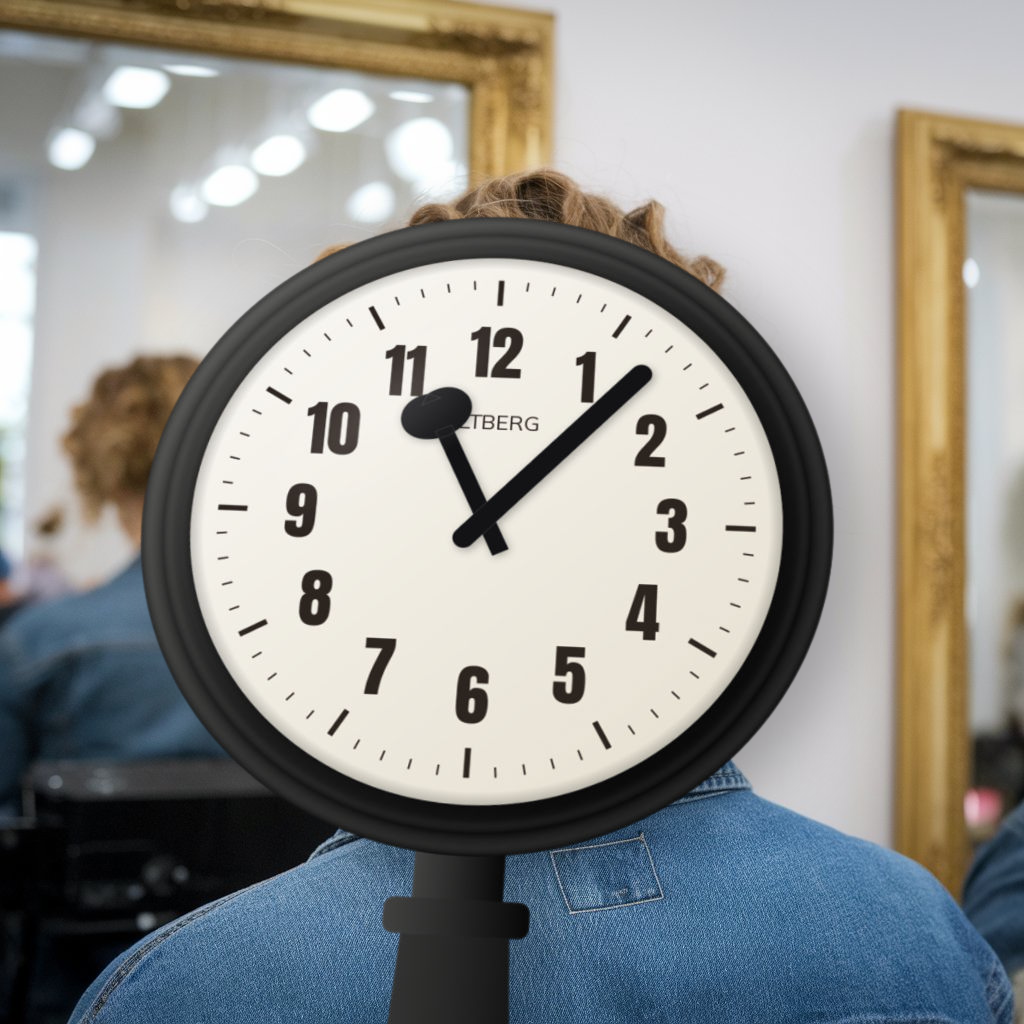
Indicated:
h=11 m=7
